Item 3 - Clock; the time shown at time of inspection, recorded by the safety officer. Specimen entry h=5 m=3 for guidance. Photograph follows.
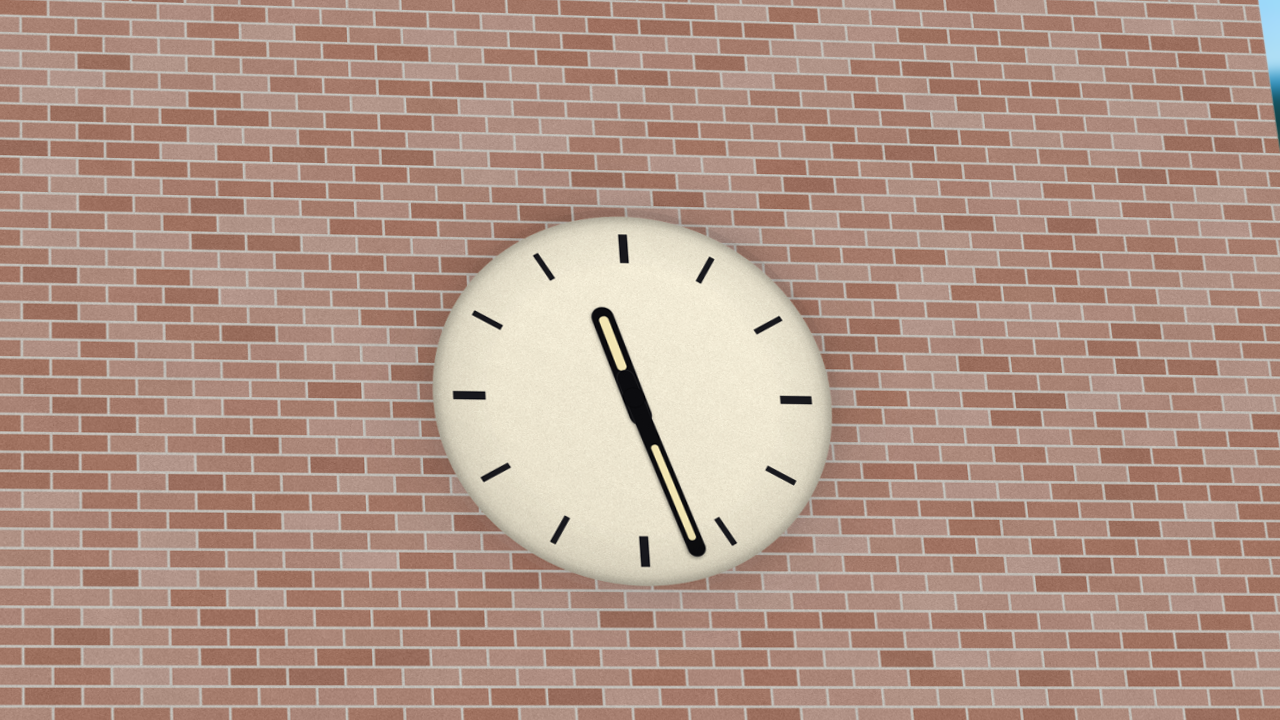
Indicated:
h=11 m=27
